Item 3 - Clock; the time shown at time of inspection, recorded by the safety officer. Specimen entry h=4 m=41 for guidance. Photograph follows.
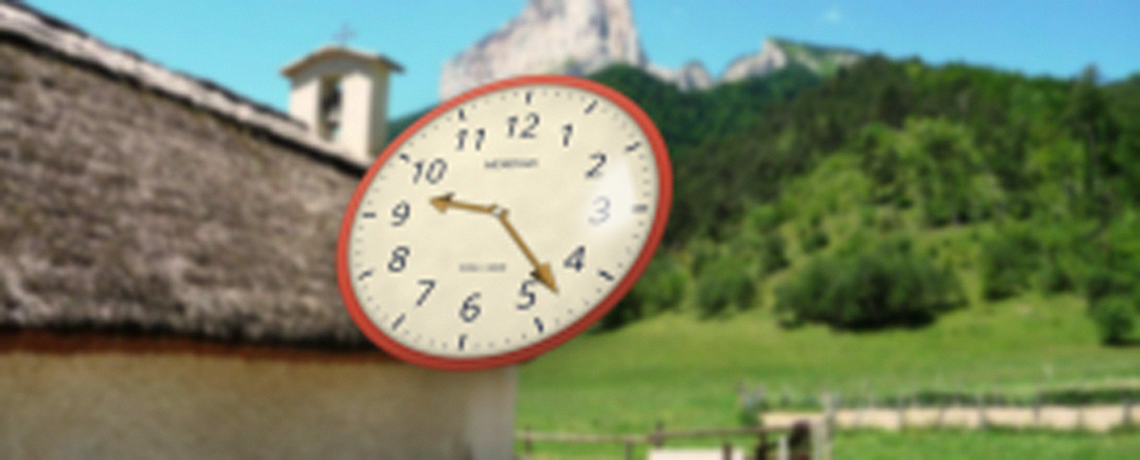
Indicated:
h=9 m=23
